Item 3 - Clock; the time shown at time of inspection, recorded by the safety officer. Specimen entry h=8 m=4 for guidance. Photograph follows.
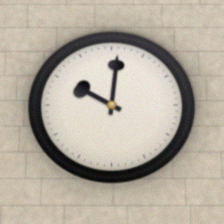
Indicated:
h=10 m=1
